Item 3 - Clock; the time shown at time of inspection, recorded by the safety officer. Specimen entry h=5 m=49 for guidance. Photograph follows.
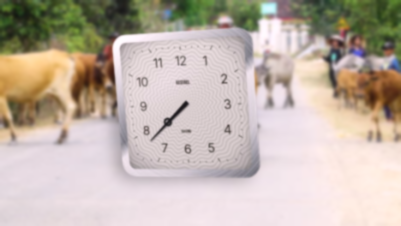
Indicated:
h=7 m=38
